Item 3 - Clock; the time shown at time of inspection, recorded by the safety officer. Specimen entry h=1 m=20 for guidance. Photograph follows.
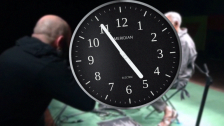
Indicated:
h=4 m=55
